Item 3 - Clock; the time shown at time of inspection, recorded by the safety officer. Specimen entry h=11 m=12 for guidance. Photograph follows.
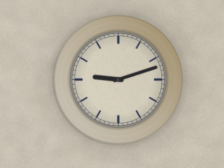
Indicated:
h=9 m=12
